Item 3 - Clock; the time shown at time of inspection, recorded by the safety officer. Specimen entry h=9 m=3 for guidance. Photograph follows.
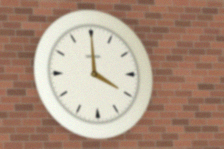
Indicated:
h=4 m=0
